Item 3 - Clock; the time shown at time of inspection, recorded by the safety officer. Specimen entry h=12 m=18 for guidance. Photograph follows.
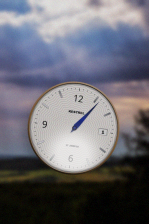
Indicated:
h=1 m=6
